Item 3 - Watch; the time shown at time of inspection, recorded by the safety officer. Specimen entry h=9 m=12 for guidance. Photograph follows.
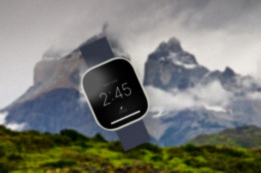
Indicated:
h=2 m=45
